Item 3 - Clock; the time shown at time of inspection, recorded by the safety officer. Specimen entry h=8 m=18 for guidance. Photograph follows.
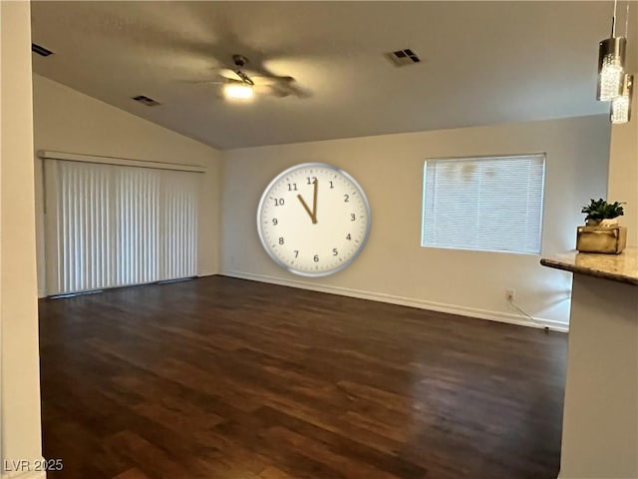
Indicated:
h=11 m=1
